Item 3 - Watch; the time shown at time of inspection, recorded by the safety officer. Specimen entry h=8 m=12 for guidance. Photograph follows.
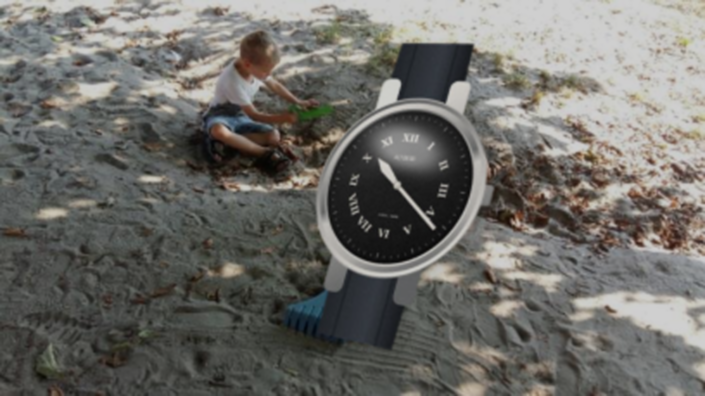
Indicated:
h=10 m=21
